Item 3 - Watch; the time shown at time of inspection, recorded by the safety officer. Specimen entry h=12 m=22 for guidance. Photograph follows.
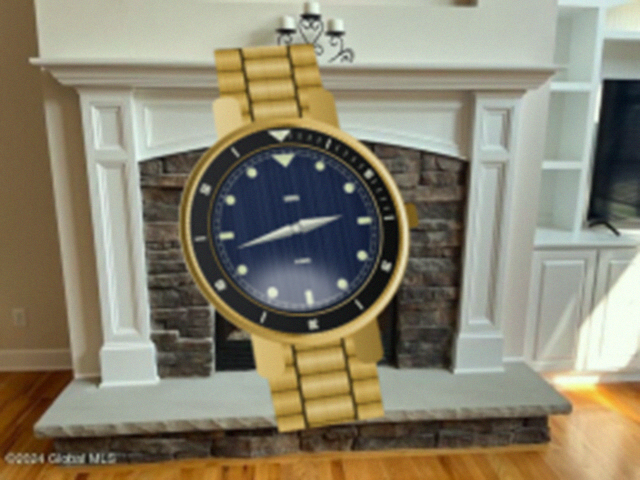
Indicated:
h=2 m=43
